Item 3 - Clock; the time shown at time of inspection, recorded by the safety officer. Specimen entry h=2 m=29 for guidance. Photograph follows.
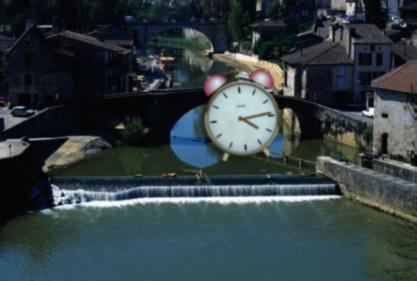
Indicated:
h=4 m=14
